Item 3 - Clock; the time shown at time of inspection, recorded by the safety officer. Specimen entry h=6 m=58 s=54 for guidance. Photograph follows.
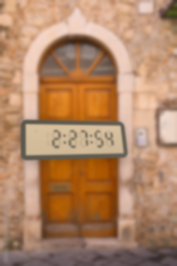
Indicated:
h=2 m=27 s=54
